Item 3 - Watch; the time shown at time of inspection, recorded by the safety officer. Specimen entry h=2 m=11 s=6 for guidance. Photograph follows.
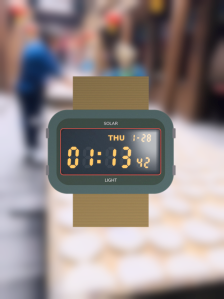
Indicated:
h=1 m=13 s=42
